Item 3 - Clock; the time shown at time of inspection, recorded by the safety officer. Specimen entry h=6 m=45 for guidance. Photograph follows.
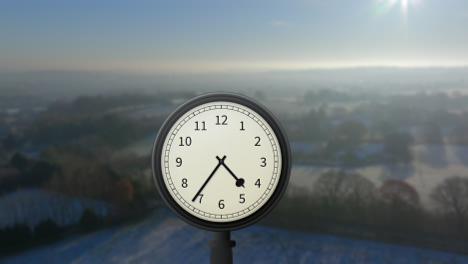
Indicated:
h=4 m=36
